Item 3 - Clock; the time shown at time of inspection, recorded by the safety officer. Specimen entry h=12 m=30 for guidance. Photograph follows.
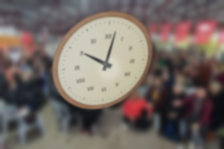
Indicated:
h=10 m=2
